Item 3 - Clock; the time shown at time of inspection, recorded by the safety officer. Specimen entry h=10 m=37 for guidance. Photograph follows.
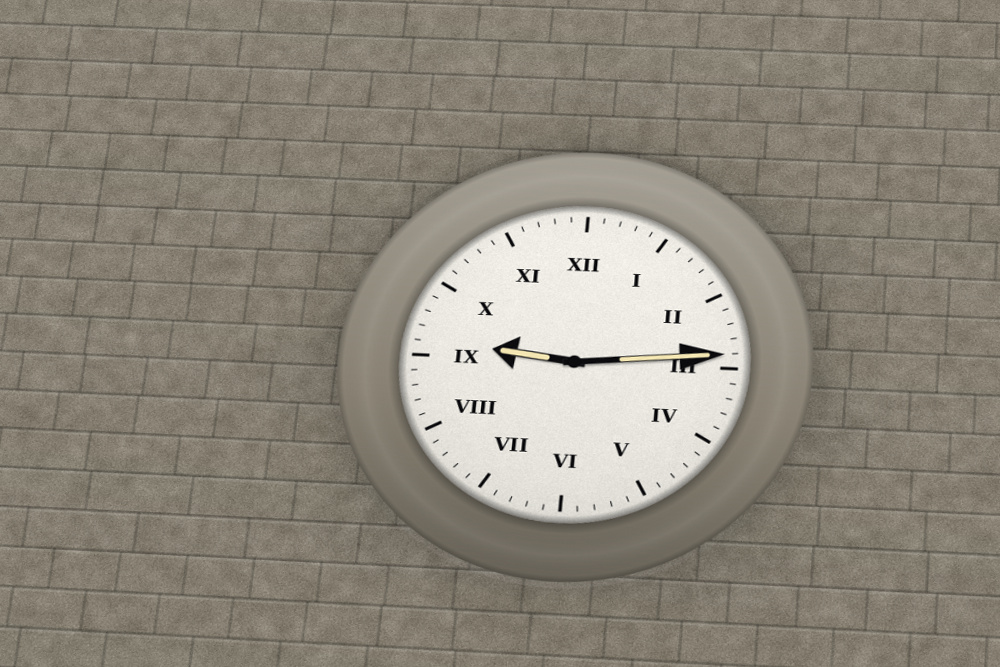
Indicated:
h=9 m=14
